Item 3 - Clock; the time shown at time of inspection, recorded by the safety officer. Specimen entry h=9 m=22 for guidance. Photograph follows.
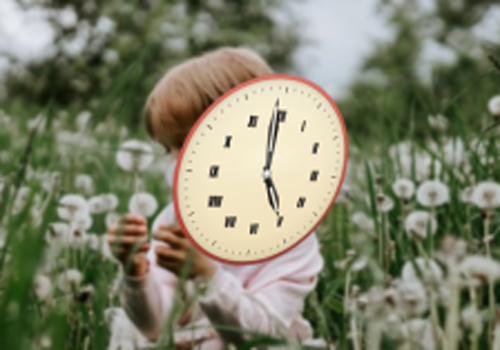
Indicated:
h=4 m=59
